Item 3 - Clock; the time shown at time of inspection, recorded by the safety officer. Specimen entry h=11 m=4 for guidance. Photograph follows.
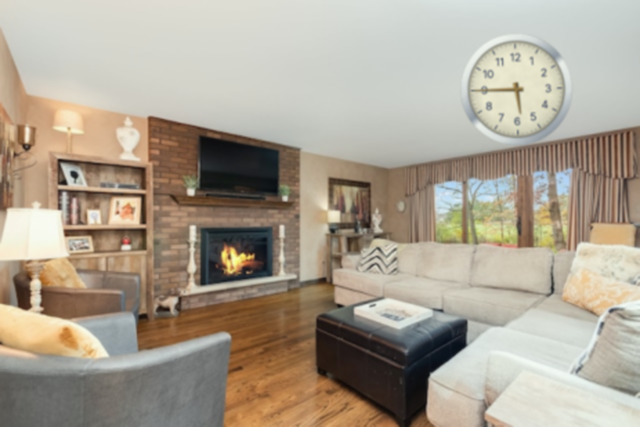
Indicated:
h=5 m=45
